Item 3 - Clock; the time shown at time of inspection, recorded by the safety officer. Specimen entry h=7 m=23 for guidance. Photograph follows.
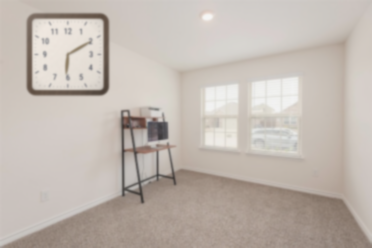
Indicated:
h=6 m=10
